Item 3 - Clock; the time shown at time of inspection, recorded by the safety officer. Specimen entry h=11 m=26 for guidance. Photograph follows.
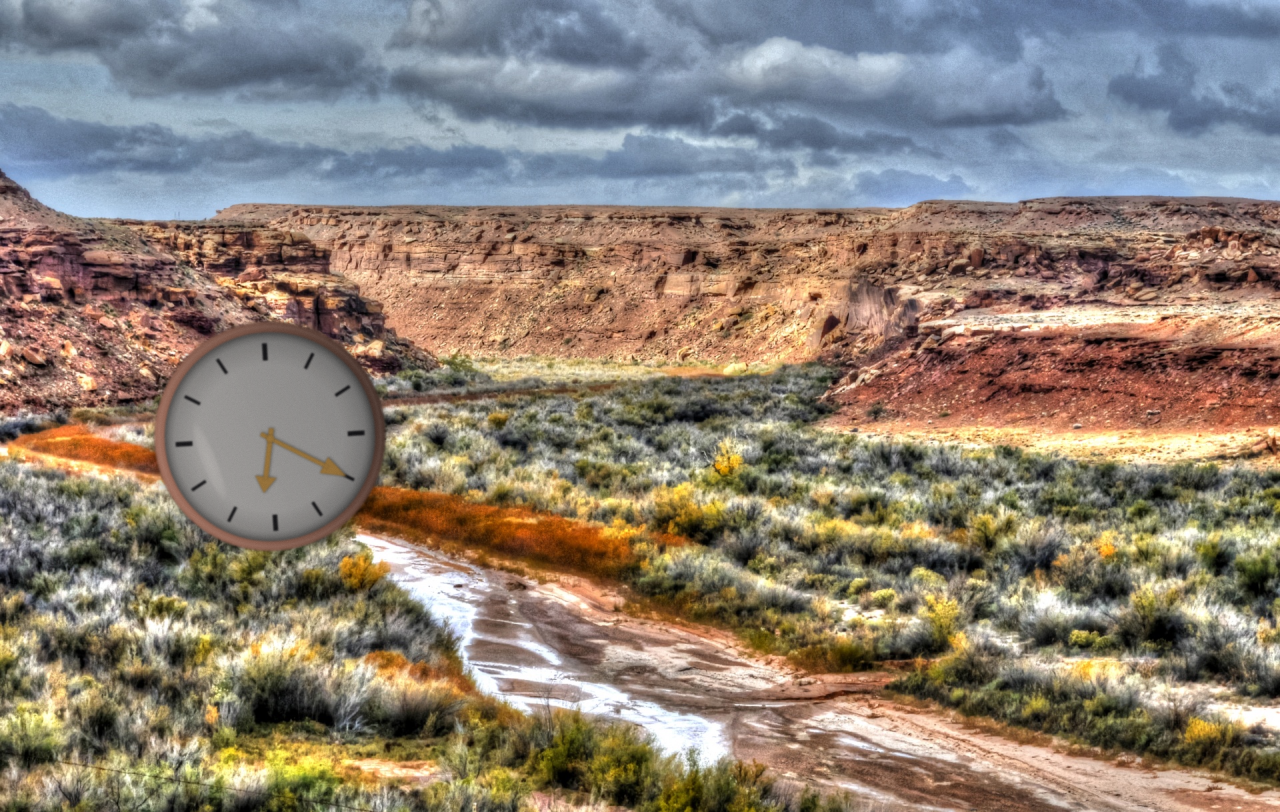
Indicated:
h=6 m=20
